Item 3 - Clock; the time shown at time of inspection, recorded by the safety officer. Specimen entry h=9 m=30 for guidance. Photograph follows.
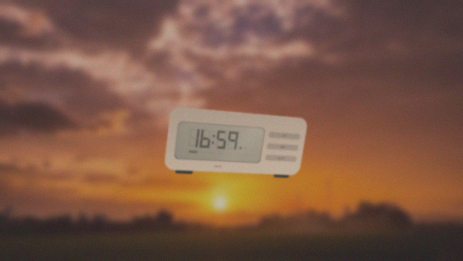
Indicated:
h=16 m=59
